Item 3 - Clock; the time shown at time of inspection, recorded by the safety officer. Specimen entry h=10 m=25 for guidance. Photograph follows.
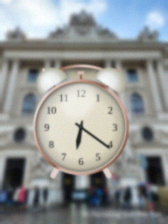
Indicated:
h=6 m=21
